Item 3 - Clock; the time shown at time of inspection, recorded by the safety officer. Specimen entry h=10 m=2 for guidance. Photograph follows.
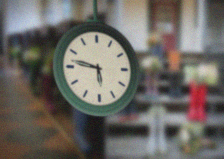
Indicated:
h=5 m=47
